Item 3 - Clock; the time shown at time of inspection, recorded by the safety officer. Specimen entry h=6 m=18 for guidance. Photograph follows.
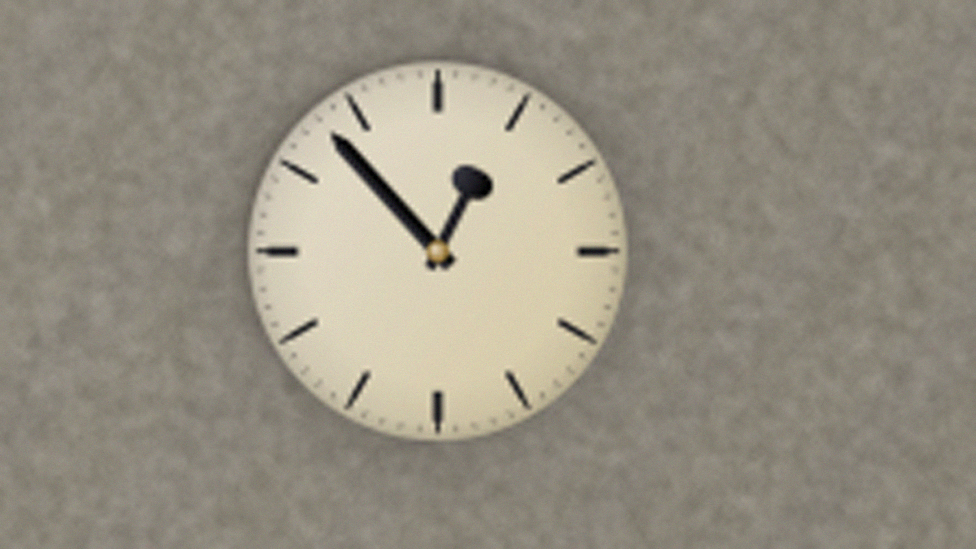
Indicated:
h=12 m=53
